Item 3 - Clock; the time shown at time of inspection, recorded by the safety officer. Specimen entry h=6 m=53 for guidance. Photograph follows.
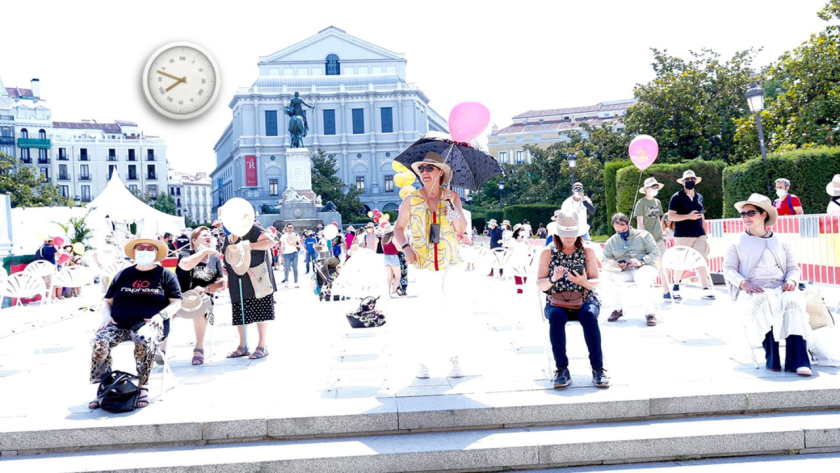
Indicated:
h=7 m=48
